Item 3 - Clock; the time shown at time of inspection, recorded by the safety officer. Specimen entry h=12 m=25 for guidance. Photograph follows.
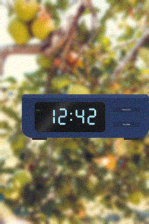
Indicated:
h=12 m=42
